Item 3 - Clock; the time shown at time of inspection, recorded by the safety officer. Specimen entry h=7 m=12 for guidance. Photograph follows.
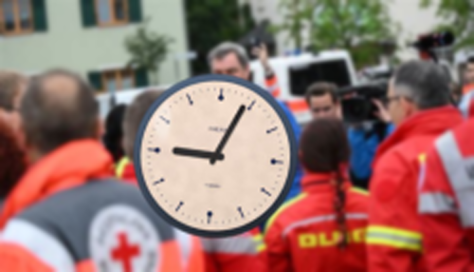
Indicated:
h=9 m=4
